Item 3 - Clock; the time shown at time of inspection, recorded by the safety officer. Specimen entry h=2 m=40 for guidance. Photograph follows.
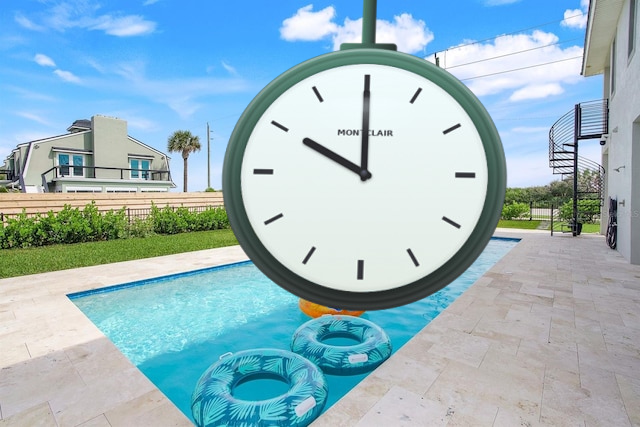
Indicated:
h=10 m=0
